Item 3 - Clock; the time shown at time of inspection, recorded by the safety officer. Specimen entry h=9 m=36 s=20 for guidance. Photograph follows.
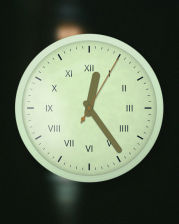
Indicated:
h=12 m=24 s=5
